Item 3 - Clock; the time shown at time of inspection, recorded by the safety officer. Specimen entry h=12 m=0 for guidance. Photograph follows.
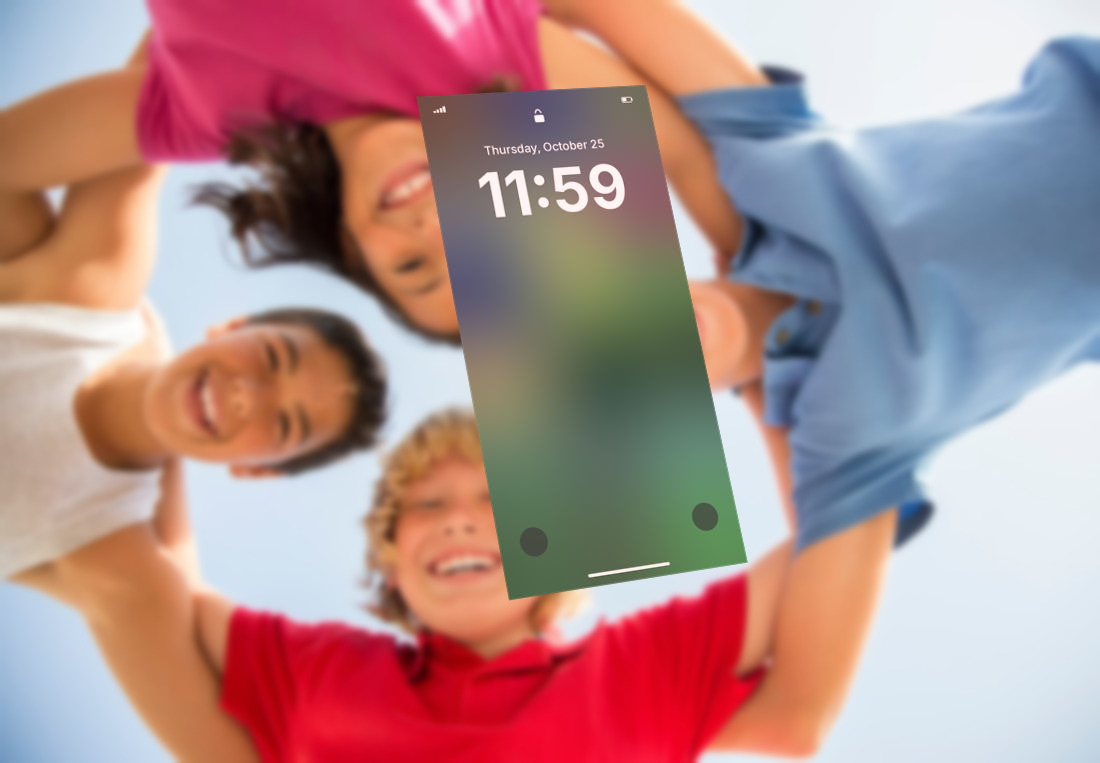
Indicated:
h=11 m=59
